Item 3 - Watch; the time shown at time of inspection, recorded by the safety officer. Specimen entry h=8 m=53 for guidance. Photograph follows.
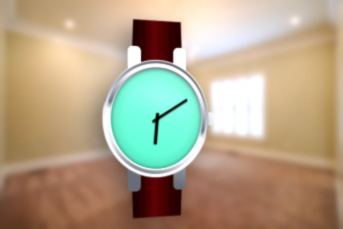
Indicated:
h=6 m=10
